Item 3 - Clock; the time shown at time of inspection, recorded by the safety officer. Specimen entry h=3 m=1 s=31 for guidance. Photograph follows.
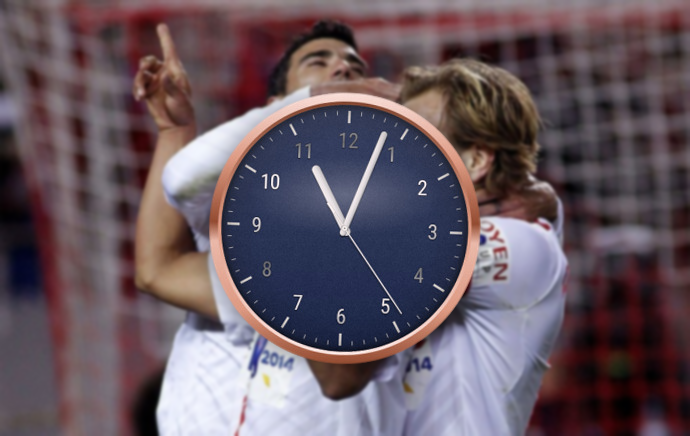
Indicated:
h=11 m=3 s=24
